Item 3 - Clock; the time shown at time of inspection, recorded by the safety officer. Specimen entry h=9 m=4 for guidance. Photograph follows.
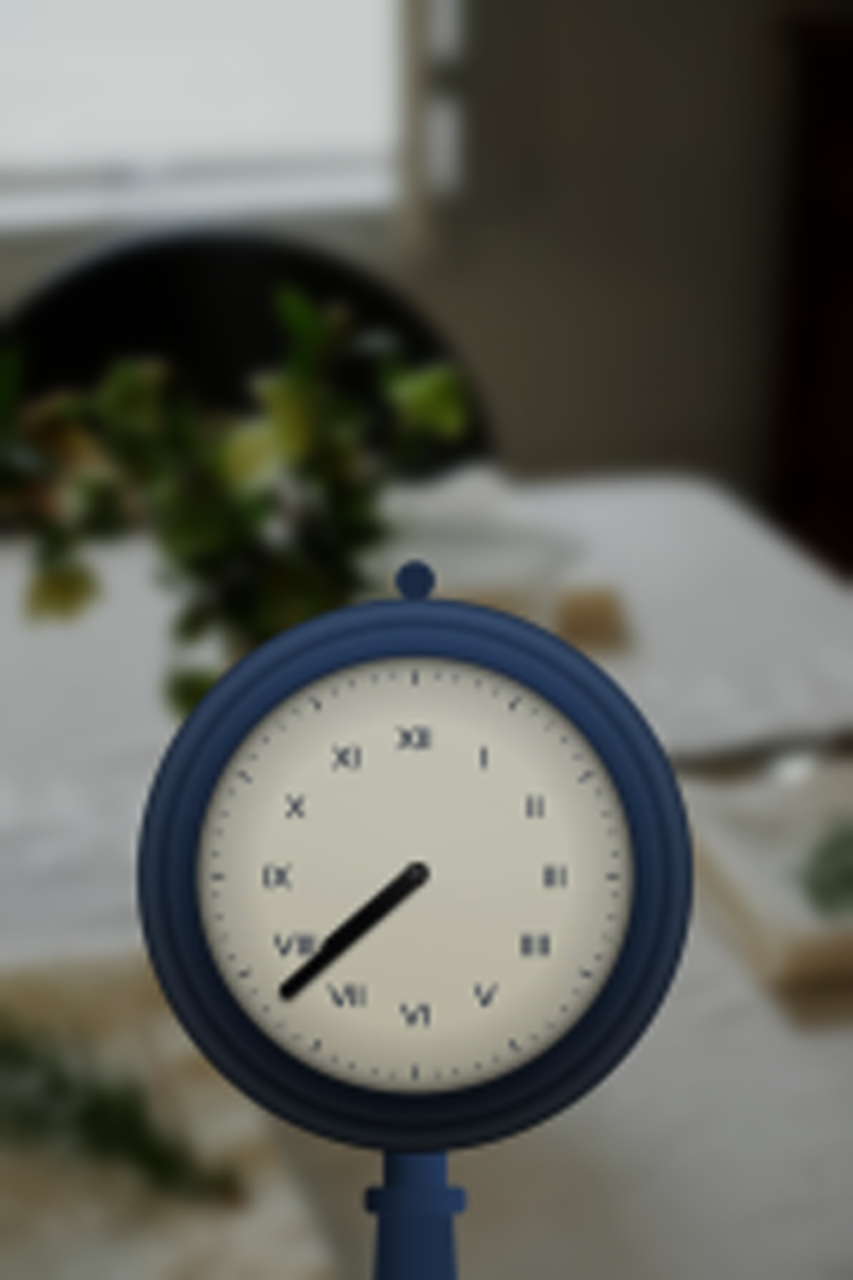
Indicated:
h=7 m=38
